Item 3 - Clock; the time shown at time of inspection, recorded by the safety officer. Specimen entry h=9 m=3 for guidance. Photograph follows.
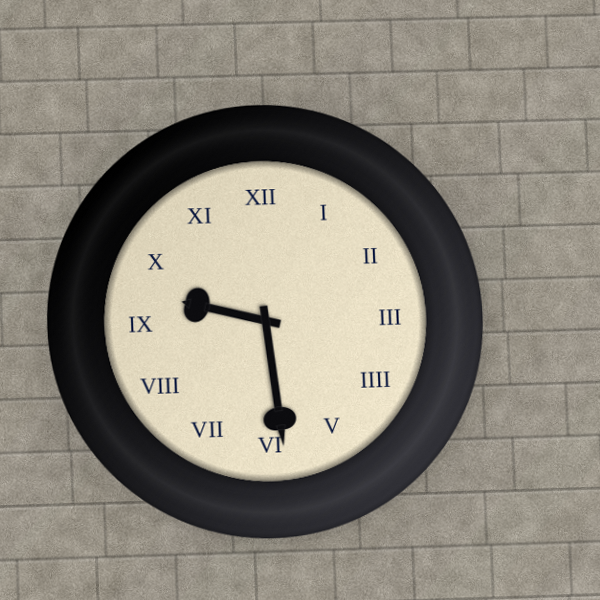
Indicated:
h=9 m=29
